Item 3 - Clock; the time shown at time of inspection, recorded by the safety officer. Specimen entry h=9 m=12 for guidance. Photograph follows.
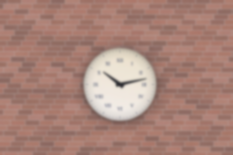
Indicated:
h=10 m=13
